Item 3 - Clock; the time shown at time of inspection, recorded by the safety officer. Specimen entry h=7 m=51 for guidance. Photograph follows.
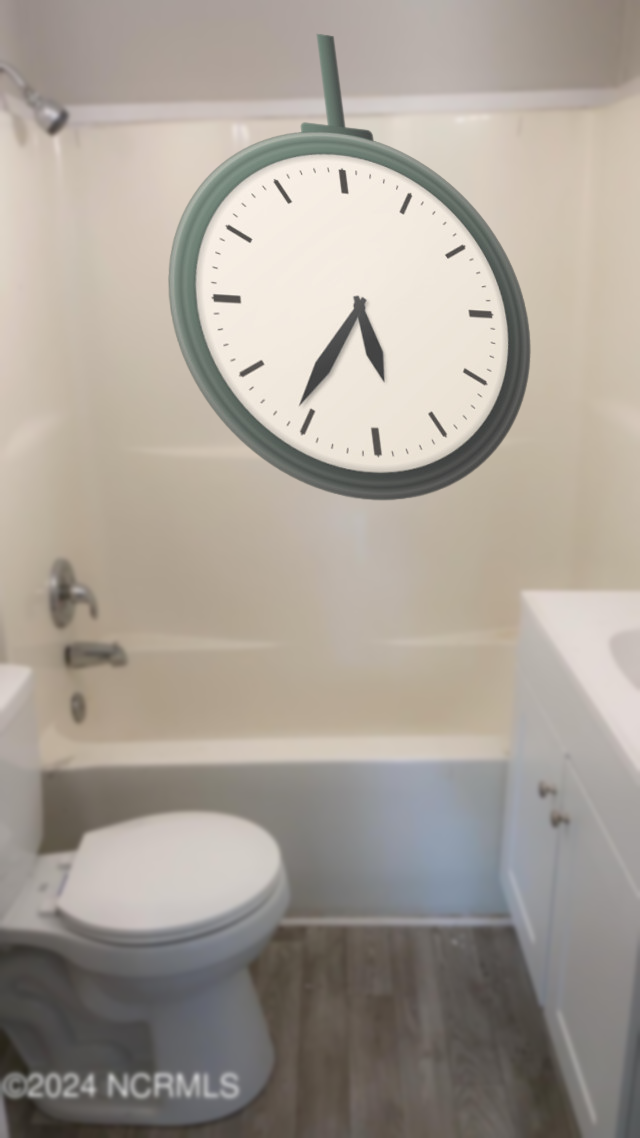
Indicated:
h=5 m=36
